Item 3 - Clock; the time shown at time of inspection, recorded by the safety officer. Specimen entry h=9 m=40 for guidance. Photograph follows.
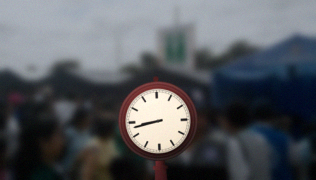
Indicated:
h=8 m=43
